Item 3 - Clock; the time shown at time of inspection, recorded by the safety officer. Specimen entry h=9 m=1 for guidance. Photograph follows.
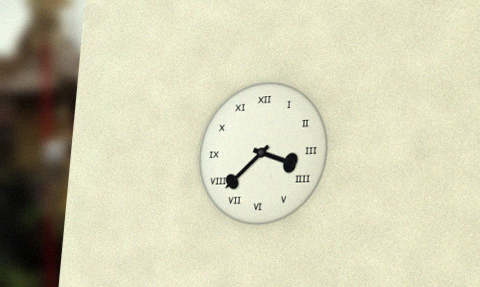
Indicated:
h=3 m=38
